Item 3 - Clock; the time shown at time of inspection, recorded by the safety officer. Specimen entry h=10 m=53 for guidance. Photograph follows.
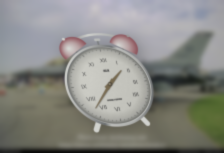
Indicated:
h=1 m=37
